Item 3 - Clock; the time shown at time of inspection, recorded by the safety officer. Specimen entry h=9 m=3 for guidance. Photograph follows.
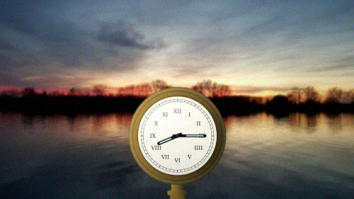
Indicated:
h=8 m=15
